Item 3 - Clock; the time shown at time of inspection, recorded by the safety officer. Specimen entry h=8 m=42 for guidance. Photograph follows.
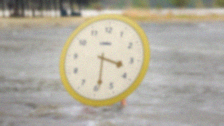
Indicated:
h=3 m=29
